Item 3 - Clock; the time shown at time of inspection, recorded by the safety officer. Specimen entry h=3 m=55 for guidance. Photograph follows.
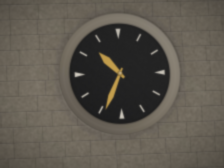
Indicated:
h=10 m=34
